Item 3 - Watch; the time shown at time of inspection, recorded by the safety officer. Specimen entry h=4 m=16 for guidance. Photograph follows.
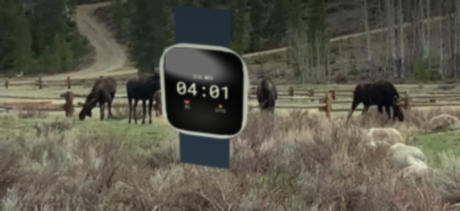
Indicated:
h=4 m=1
